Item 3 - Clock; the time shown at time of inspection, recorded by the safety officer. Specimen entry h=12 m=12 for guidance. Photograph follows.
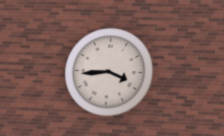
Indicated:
h=3 m=44
